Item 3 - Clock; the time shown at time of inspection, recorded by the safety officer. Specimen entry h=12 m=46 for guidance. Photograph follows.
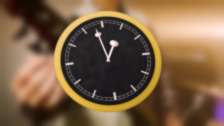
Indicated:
h=12 m=58
